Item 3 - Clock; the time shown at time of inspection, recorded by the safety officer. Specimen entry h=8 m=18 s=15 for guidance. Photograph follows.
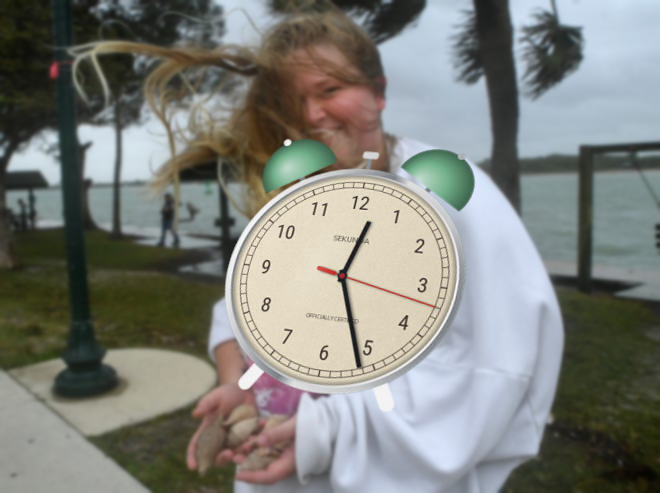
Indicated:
h=12 m=26 s=17
